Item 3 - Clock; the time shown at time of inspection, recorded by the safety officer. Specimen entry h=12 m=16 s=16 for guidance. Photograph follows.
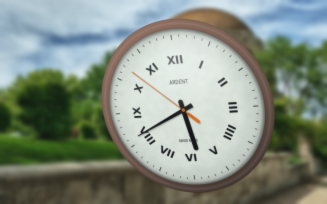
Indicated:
h=5 m=40 s=52
